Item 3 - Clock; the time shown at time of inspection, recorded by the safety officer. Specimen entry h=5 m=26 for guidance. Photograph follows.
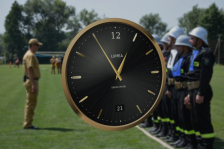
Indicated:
h=12 m=55
